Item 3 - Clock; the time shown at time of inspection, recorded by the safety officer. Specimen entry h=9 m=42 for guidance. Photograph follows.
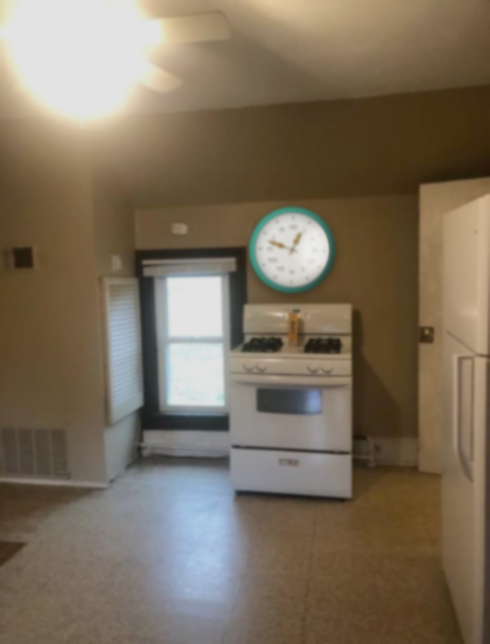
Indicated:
h=12 m=48
